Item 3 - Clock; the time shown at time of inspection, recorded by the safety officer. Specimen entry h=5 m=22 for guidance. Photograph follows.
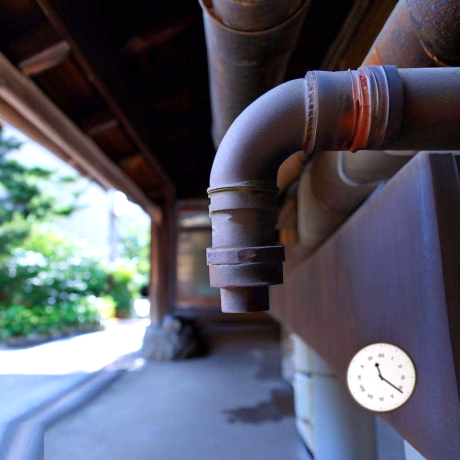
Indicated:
h=11 m=21
